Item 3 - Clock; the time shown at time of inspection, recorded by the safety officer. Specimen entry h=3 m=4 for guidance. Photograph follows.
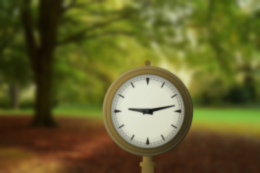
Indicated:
h=9 m=13
